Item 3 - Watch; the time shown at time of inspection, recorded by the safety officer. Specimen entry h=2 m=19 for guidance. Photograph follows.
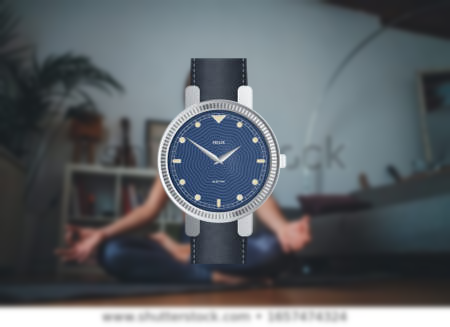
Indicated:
h=1 m=51
